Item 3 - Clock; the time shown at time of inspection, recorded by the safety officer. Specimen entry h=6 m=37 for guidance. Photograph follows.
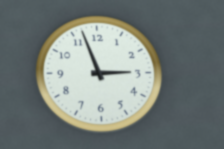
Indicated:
h=2 m=57
